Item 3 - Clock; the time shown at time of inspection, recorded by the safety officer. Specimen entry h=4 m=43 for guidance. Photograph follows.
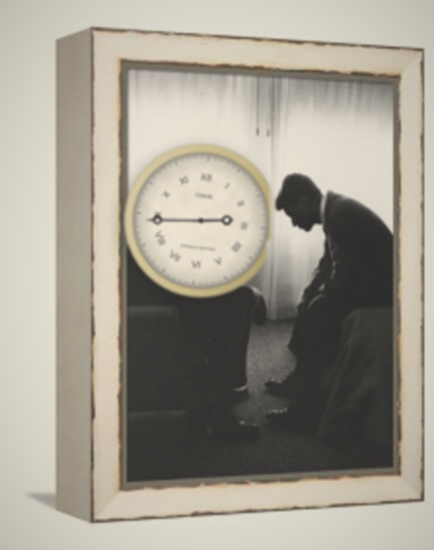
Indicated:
h=2 m=44
